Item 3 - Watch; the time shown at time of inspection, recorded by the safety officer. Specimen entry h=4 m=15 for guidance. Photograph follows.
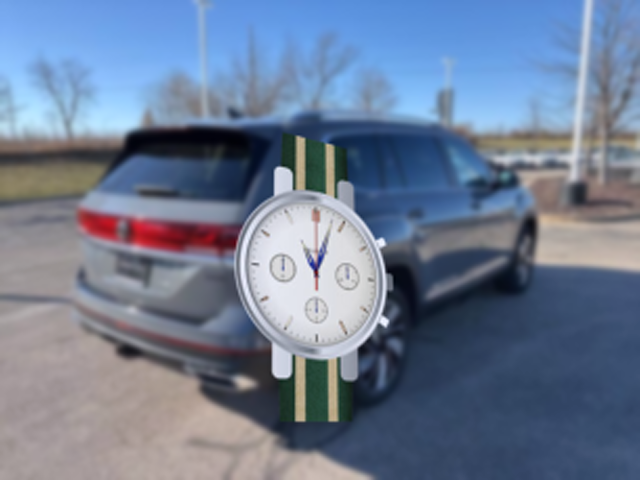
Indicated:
h=11 m=3
